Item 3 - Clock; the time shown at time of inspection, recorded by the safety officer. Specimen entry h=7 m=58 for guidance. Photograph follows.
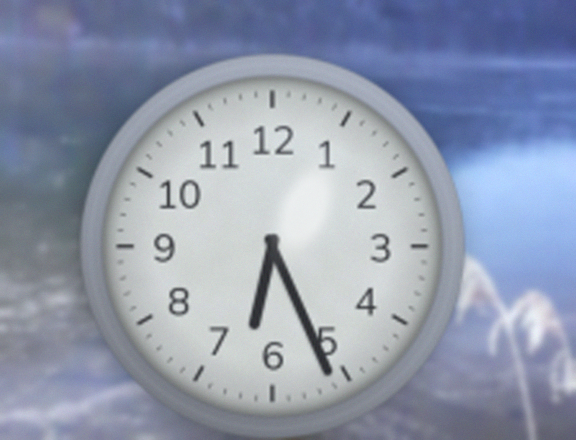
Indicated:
h=6 m=26
